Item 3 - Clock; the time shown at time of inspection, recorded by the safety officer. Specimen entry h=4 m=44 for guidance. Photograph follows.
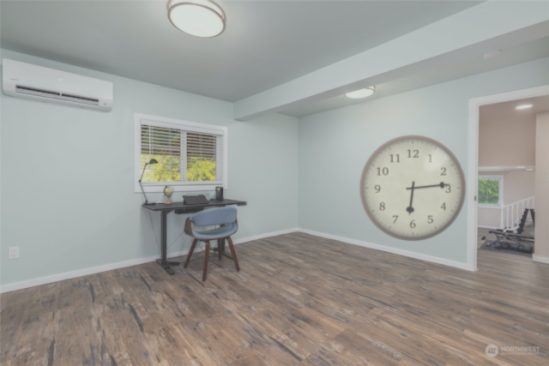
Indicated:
h=6 m=14
